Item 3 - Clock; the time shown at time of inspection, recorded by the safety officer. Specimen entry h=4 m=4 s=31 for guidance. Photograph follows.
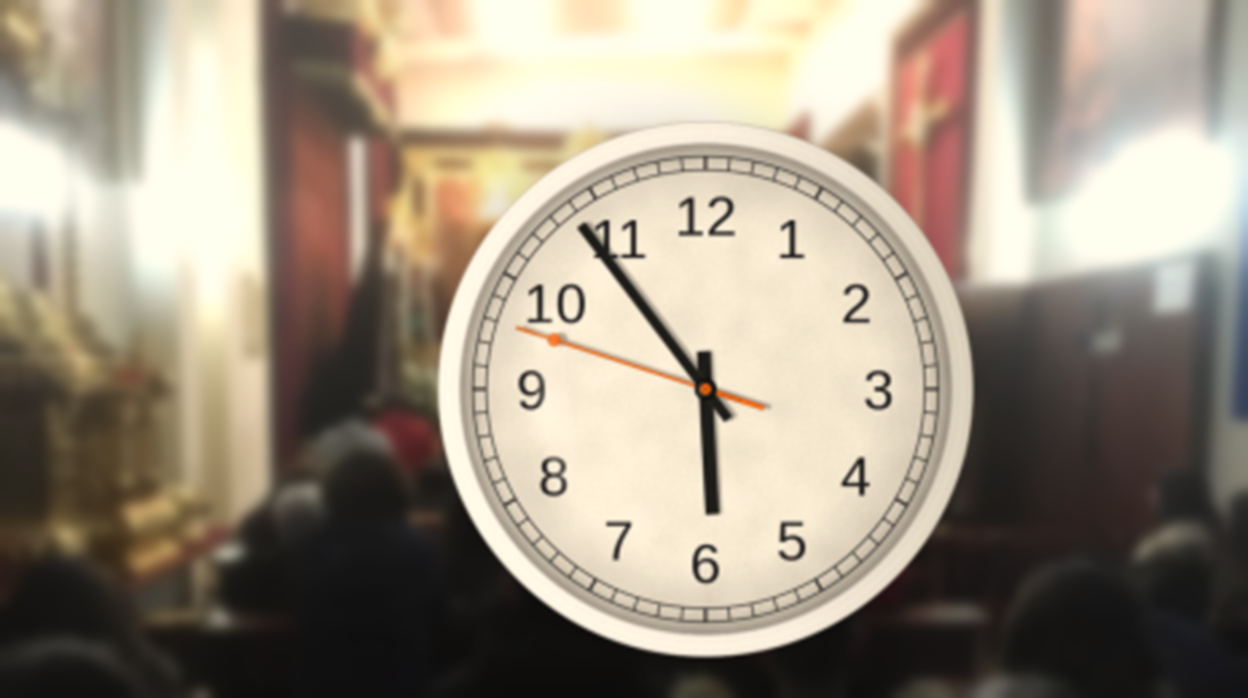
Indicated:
h=5 m=53 s=48
